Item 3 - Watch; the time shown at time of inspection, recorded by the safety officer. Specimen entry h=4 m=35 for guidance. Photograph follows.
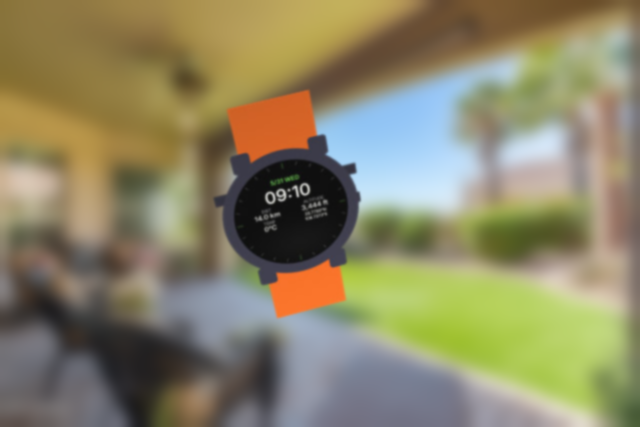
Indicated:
h=9 m=10
